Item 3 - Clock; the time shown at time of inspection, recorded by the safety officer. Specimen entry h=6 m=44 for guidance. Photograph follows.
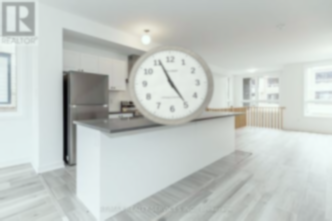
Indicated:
h=4 m=56
